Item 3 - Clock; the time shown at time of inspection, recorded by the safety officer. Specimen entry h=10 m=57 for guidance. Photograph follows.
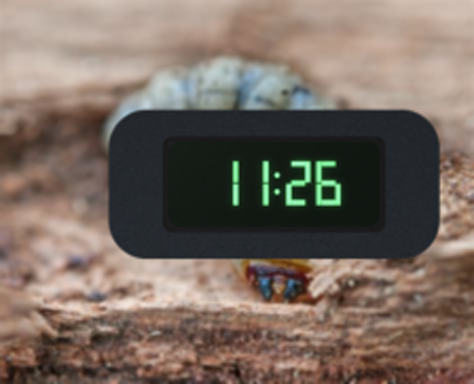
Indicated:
h=11 m=26
